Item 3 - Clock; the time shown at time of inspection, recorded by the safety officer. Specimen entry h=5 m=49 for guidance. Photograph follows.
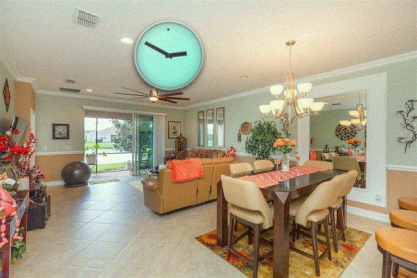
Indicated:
h=2 m=50
